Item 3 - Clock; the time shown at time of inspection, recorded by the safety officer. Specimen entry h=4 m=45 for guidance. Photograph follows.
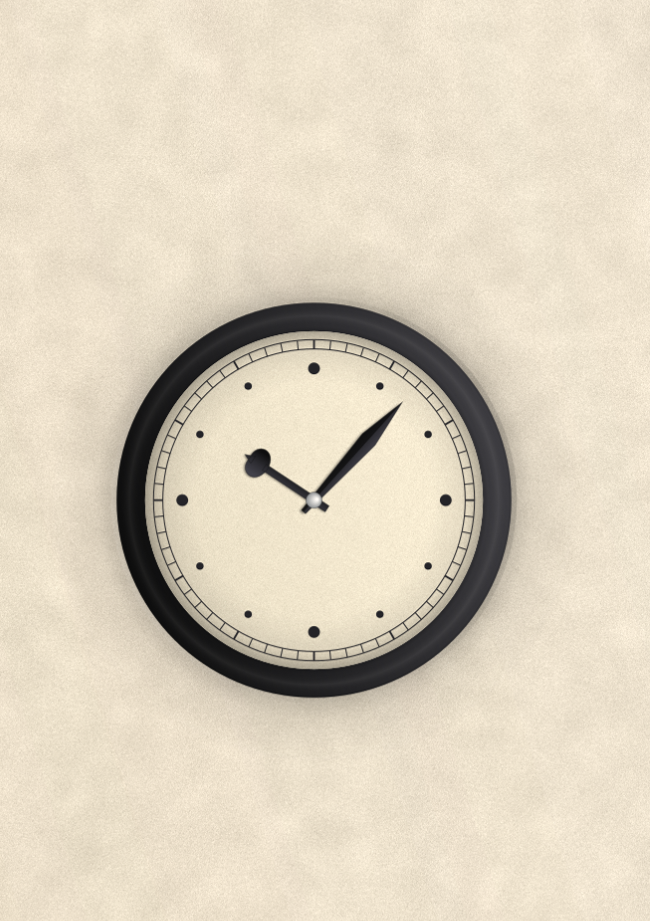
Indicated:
h=10 m=7
